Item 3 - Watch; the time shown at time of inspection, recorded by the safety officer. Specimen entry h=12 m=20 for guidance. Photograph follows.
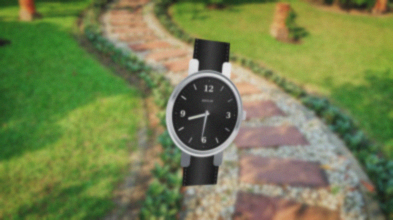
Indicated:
h=8 m=31
